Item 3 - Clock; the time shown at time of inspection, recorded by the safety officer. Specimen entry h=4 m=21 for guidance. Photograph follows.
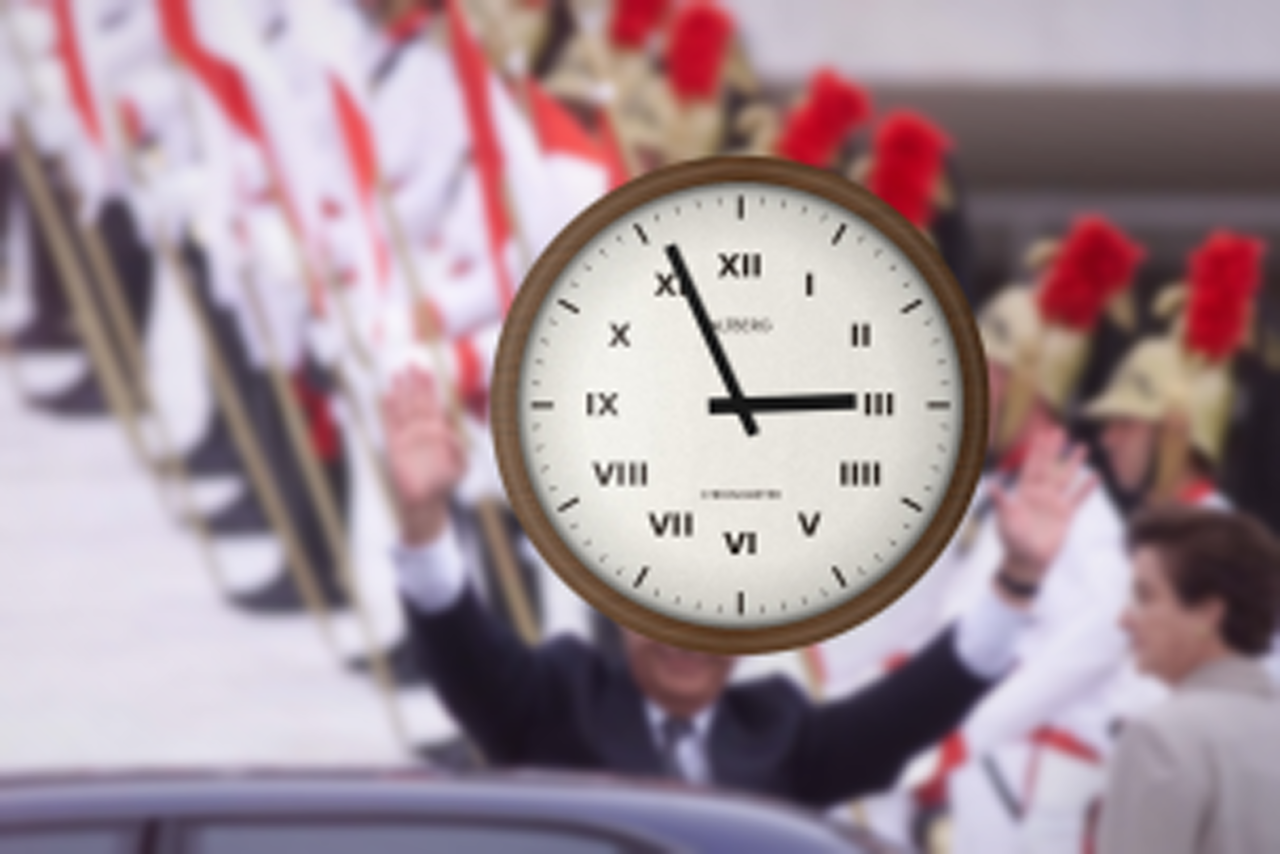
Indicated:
h=2 m=56
